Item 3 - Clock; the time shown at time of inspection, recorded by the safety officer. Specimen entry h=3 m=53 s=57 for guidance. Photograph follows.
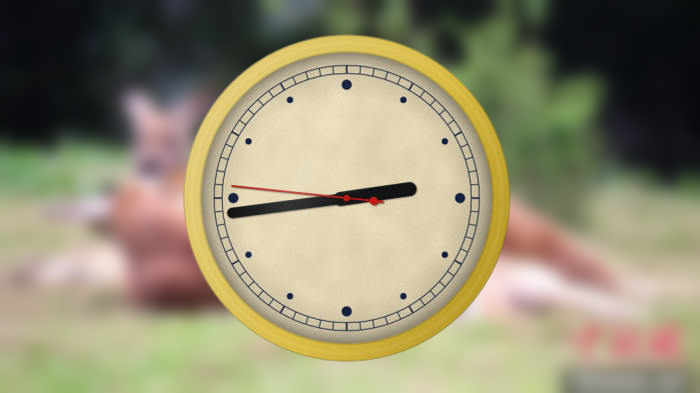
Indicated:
h=2 m=43 s=46
